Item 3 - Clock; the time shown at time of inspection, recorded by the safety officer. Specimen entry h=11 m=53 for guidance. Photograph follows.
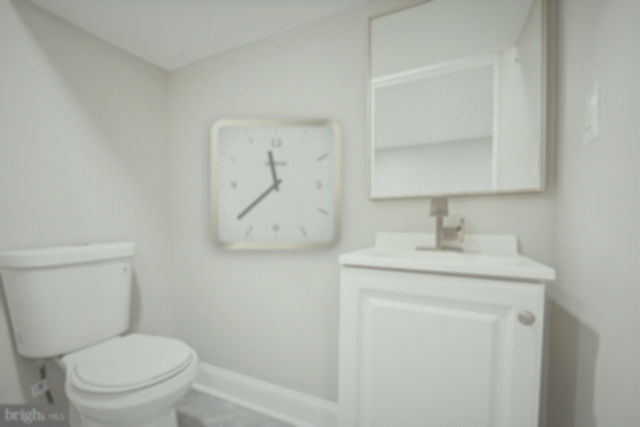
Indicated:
h=11 m=38
